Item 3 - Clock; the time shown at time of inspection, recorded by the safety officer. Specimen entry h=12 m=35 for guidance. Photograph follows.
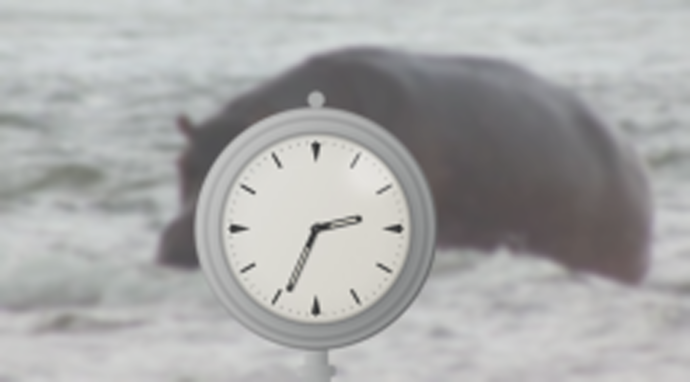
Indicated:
h=2 m=34
